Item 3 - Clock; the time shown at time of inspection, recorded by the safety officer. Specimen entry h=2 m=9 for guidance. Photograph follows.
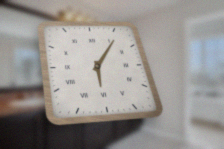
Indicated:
h=6 m=6
